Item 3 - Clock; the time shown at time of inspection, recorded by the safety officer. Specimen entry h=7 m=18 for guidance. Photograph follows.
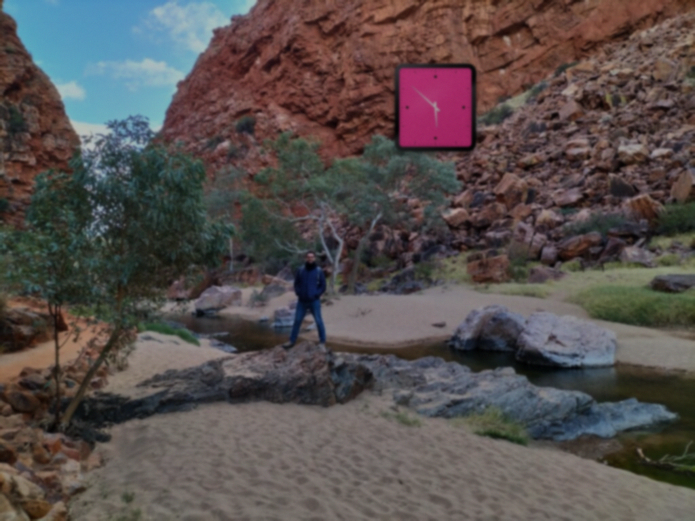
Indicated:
h=5 m=52
